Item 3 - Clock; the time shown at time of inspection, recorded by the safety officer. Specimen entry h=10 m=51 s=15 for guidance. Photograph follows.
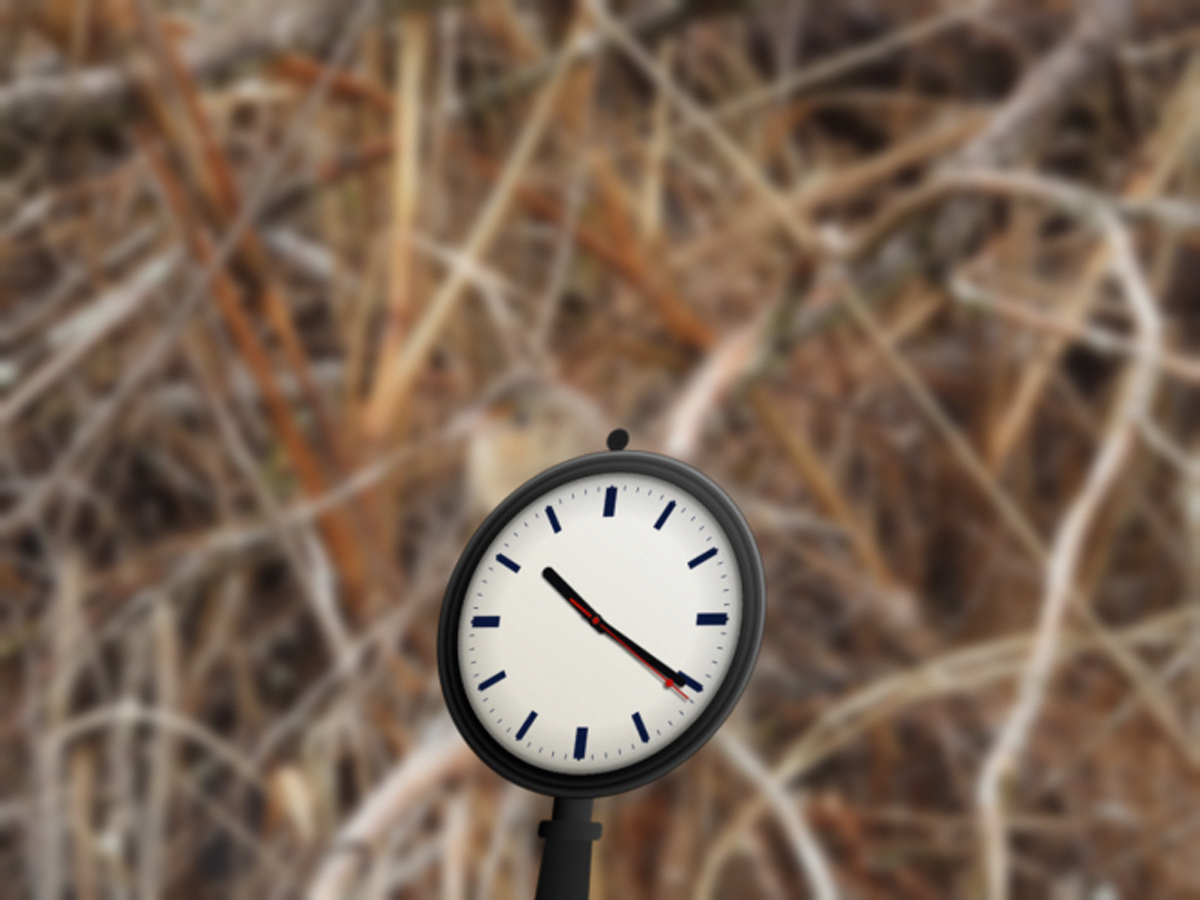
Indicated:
h=10 m=20 s=21
